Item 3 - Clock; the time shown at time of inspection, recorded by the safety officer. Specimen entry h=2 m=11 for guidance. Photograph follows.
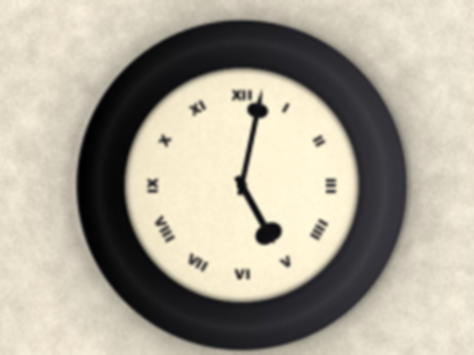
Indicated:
h=5 m=2
